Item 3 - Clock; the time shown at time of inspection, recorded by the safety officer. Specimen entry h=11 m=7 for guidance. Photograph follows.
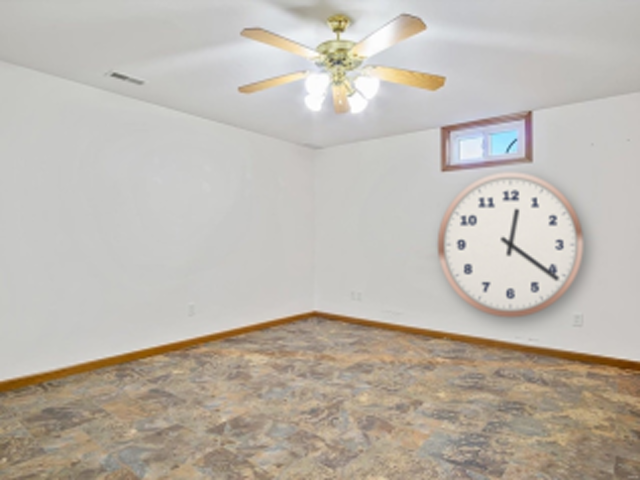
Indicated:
h=12 m=21
